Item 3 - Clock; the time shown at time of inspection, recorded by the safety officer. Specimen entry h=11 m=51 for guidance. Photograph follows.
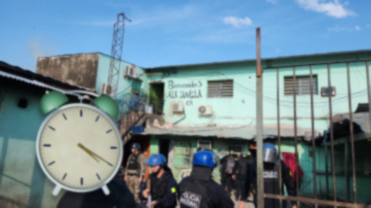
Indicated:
h=4 m=20
